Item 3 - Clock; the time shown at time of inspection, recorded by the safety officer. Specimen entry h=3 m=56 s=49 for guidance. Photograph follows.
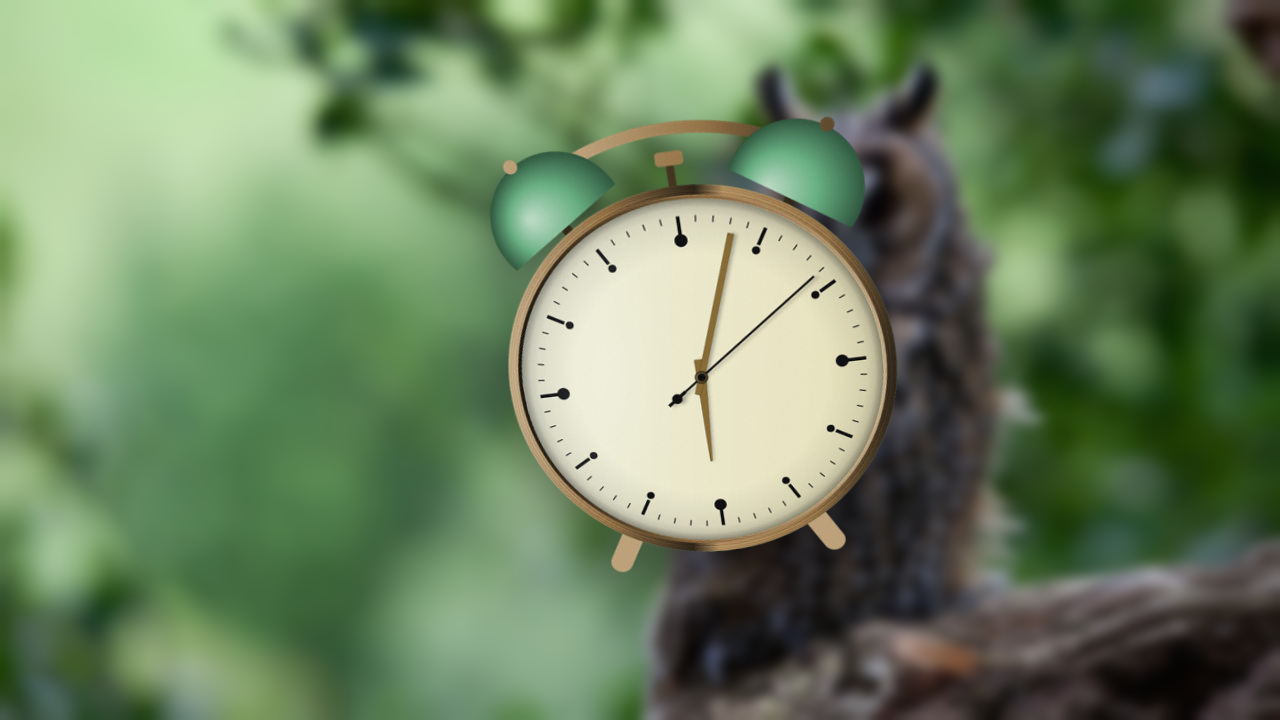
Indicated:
h=6 m=3 s=9
